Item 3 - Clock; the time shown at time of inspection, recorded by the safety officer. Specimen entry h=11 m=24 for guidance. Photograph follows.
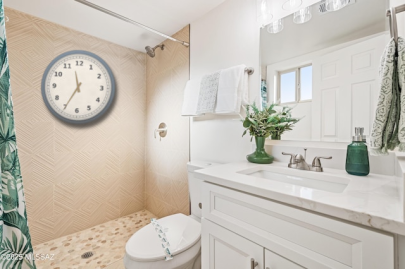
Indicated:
h=11 m=35
